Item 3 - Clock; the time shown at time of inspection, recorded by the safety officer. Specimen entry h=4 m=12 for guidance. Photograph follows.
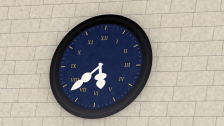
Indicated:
h=5 m=38
